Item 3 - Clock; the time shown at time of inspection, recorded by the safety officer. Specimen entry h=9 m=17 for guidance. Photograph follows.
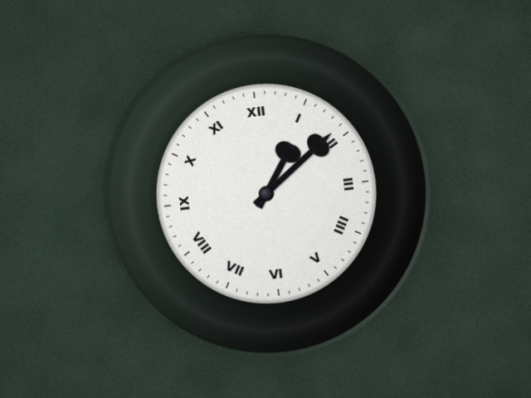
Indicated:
h=1 m=9
